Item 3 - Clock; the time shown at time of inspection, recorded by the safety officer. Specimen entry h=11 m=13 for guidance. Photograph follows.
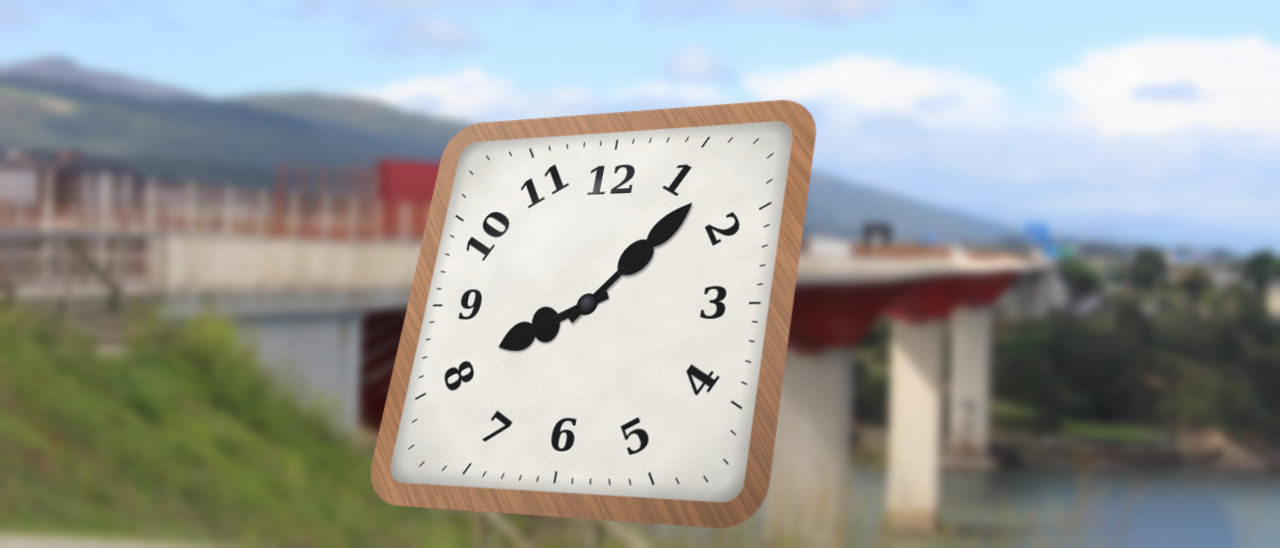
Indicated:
h=8 m=7
